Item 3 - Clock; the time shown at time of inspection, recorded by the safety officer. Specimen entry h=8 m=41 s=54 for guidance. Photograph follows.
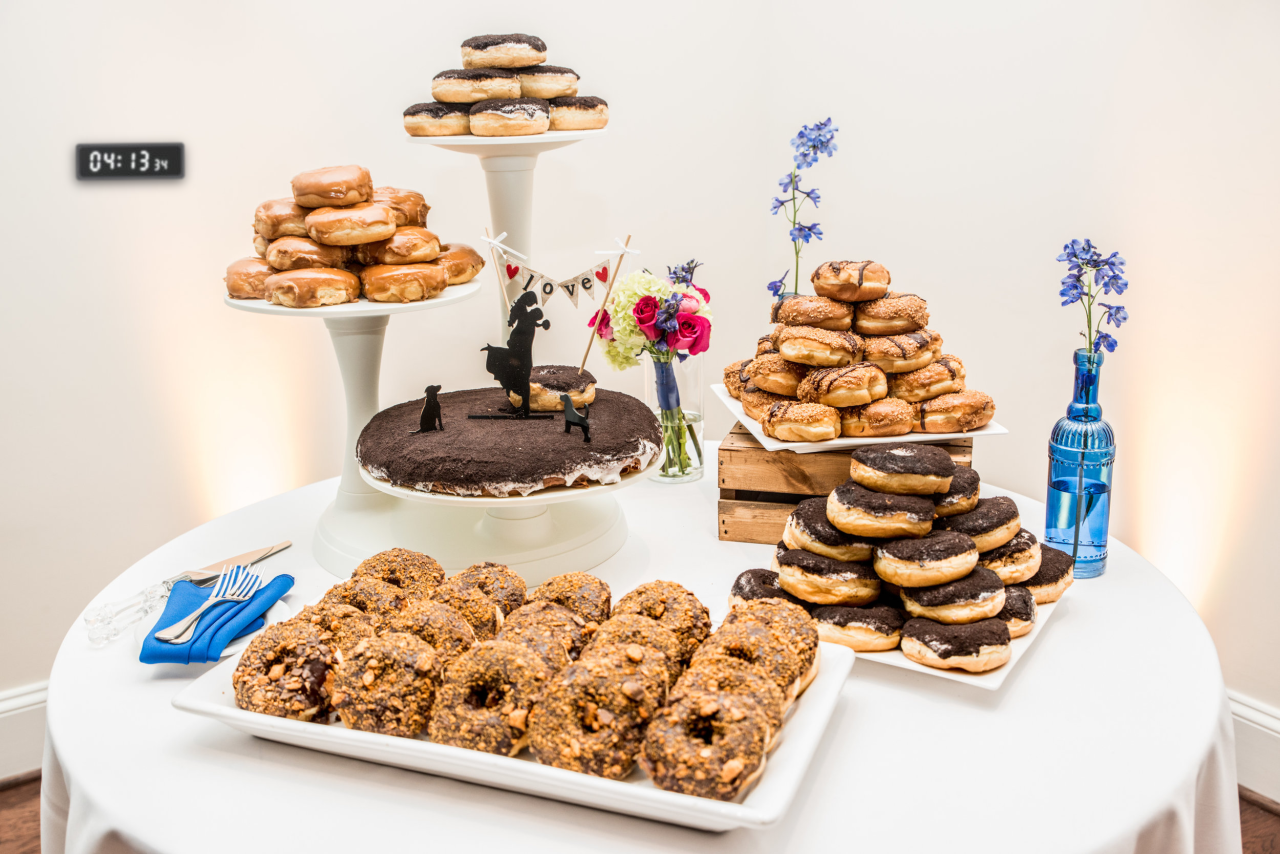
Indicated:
h=4 m=13 s=34
